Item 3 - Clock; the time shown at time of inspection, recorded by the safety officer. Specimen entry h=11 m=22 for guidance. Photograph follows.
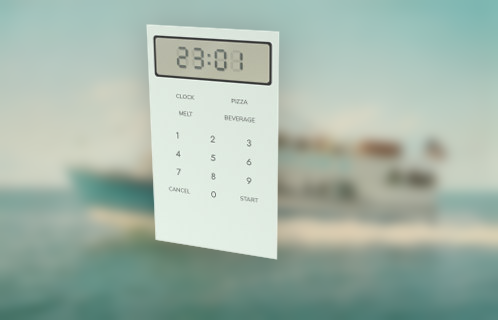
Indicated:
h=23 m=1
